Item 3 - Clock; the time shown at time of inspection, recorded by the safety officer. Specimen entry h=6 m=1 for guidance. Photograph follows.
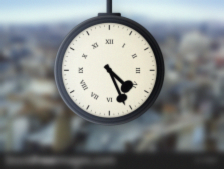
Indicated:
h=4 m=26
